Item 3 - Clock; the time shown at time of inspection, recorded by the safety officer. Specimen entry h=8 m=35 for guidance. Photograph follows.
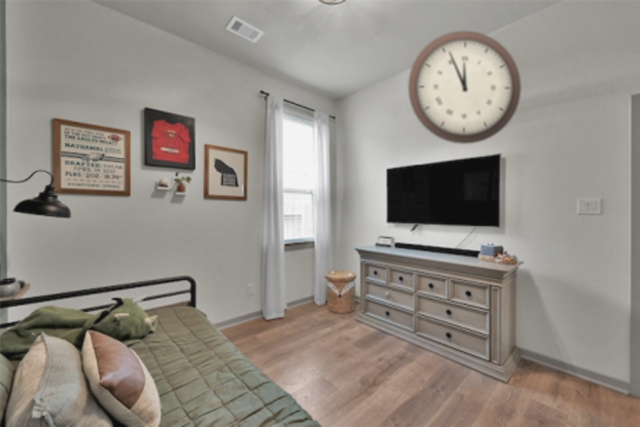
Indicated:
h=11 m=56
